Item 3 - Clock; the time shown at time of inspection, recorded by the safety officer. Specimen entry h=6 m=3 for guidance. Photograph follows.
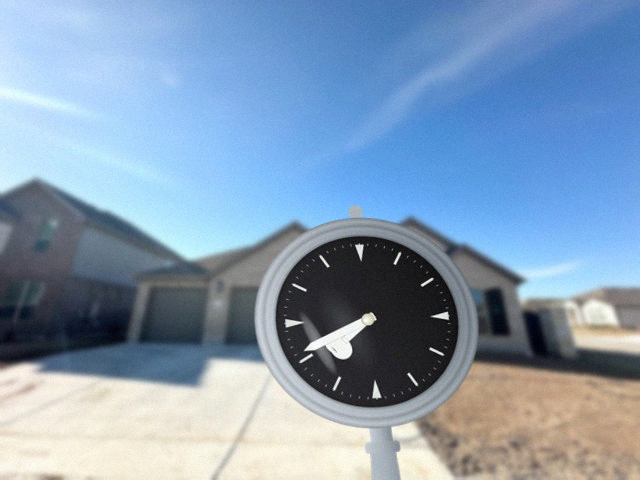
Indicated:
h=7 m=41
